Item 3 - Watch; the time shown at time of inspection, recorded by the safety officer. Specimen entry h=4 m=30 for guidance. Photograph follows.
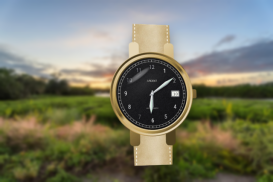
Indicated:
h=6 m=9
